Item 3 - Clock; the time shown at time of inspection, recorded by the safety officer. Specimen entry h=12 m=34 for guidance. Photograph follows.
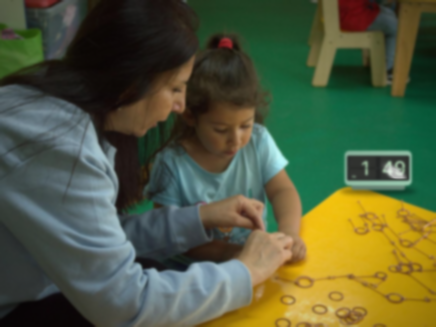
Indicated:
h=1 m=49
